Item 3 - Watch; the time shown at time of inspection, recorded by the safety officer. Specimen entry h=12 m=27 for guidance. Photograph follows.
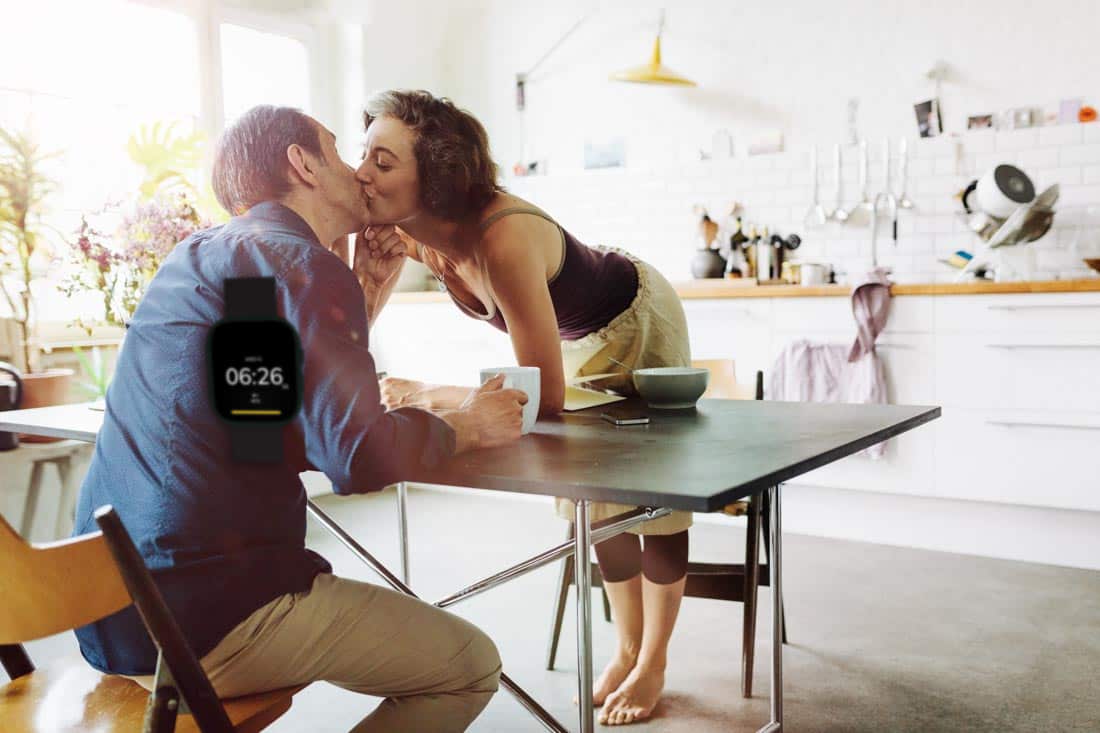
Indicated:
h=6 m=26
